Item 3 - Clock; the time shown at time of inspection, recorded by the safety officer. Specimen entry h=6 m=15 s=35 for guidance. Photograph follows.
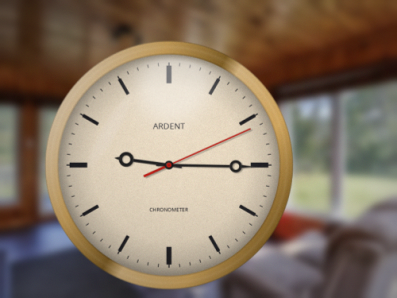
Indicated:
h=9 m=15 s=11
